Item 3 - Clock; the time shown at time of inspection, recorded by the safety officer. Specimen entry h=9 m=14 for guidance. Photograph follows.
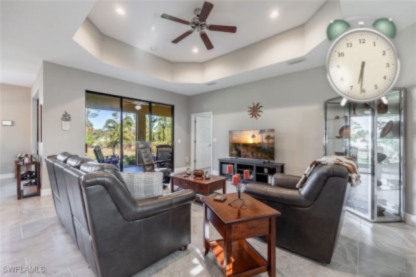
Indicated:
h=6 m=31
